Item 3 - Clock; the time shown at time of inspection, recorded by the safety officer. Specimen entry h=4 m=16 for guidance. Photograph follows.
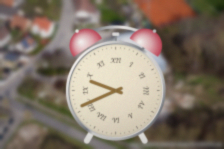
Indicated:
h=9 m=41
